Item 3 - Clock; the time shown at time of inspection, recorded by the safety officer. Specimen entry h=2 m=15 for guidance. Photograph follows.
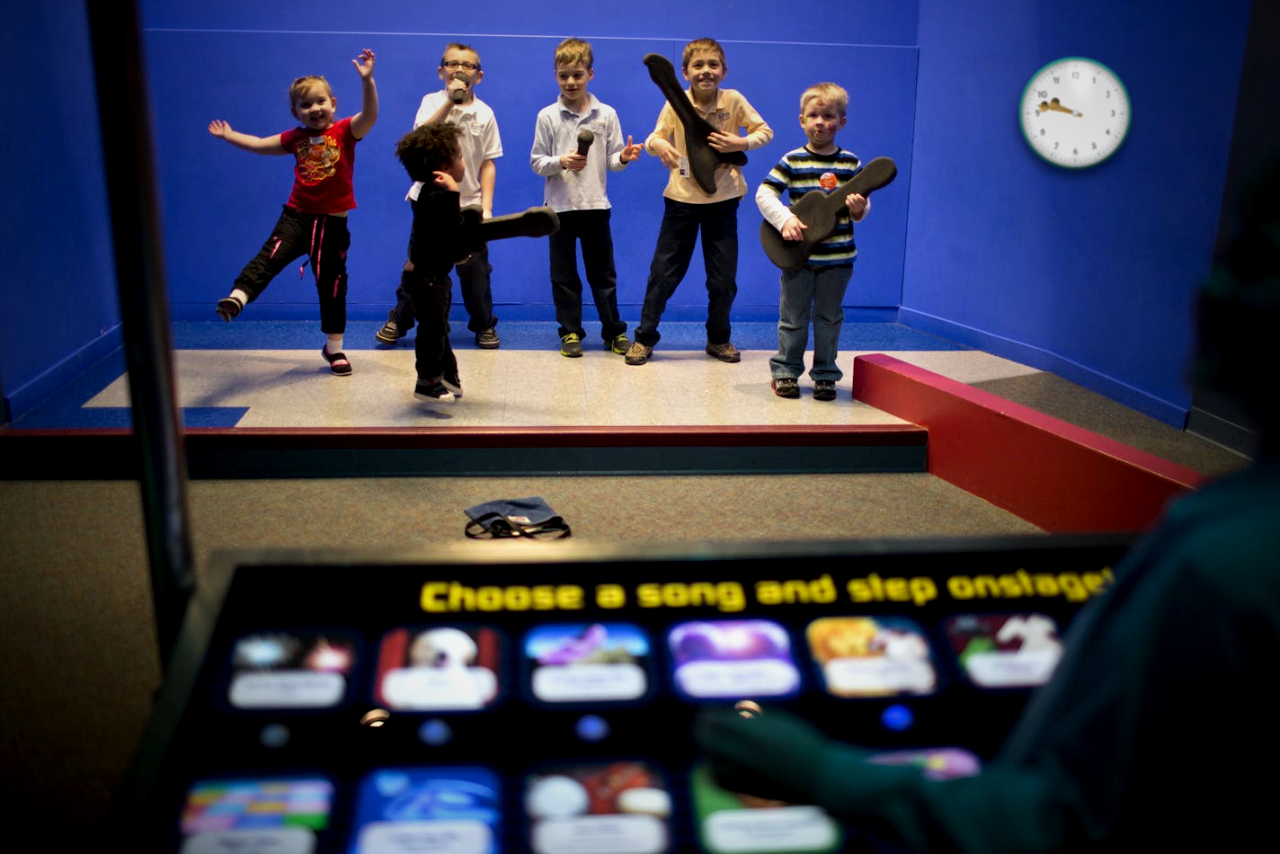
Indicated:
h=9 m=47
